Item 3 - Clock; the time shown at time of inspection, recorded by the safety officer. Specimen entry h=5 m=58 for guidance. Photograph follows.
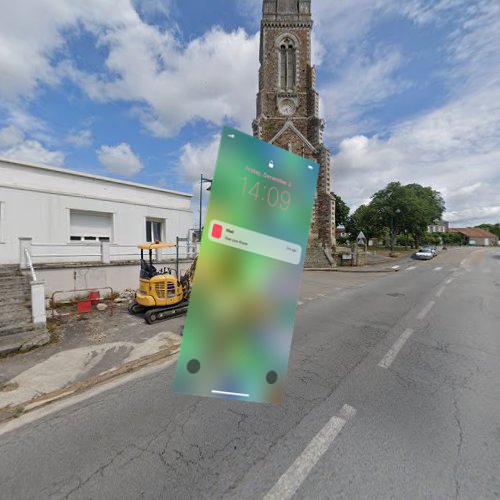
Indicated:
h=14 m=9
